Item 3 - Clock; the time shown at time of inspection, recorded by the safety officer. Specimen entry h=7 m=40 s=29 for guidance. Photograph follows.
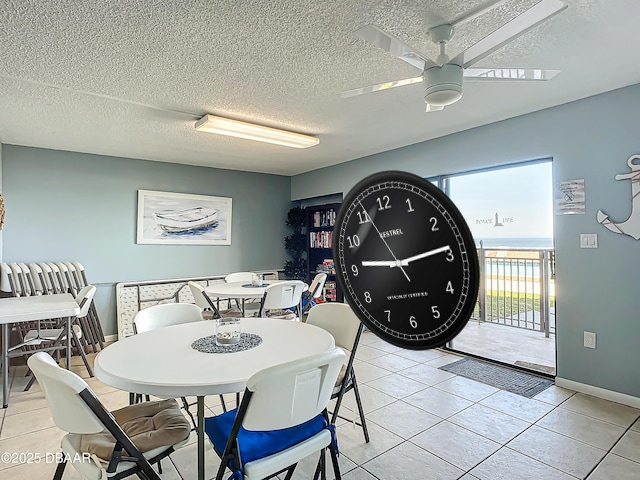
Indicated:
h=9 m=13 s=56
